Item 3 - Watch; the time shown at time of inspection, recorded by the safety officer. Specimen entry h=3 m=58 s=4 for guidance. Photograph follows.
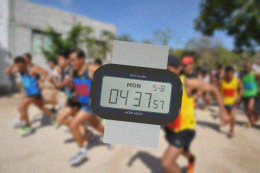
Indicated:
h=4 m=37 s=57
